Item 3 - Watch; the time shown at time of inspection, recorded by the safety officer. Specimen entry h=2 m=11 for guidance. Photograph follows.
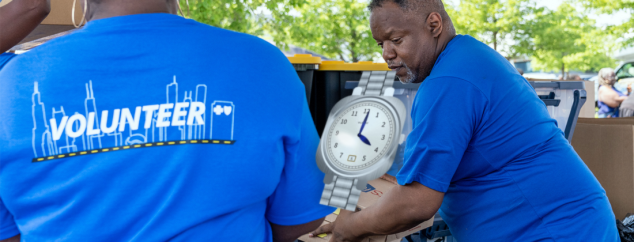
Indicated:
h=4 m=1
